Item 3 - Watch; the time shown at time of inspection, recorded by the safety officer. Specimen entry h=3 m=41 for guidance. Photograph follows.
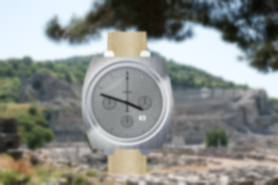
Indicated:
h=3 m=48
